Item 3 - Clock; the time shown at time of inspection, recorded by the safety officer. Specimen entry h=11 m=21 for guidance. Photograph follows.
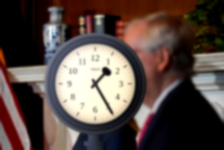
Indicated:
h=1 m=25
